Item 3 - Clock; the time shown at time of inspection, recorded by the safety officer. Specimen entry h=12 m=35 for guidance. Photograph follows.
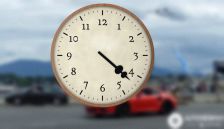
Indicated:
h=4 m=22
